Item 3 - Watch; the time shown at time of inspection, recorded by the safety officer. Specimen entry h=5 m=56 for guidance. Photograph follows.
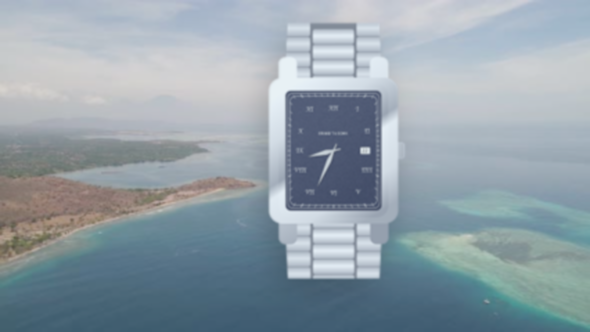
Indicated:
h=8 m=34
